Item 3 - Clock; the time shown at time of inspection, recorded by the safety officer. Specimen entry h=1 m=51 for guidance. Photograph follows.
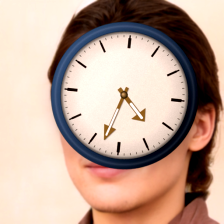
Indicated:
h=4 m=33
